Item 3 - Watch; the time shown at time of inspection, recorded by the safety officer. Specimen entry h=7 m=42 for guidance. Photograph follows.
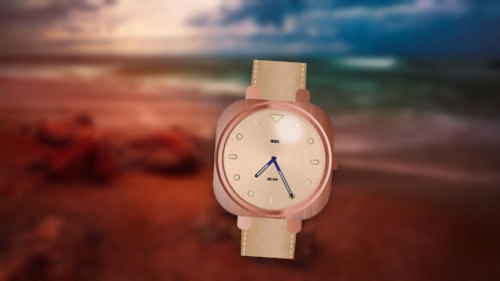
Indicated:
h=7 m=25
